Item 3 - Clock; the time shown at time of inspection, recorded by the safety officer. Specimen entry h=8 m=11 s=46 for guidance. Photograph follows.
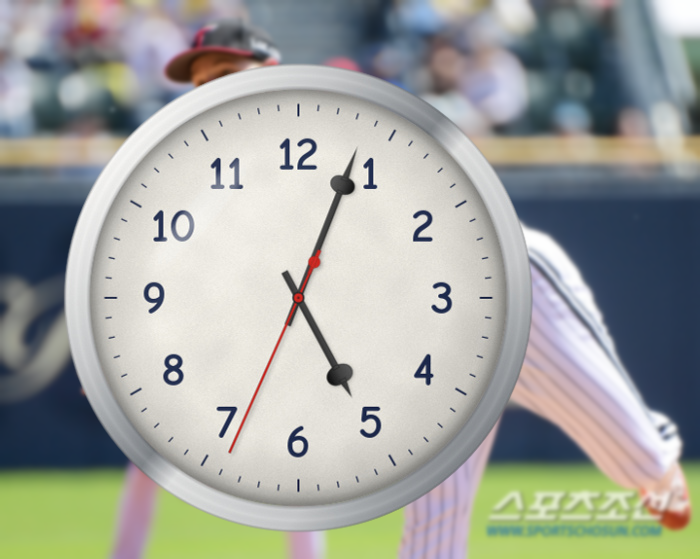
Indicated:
h=5 m=3 s=34
